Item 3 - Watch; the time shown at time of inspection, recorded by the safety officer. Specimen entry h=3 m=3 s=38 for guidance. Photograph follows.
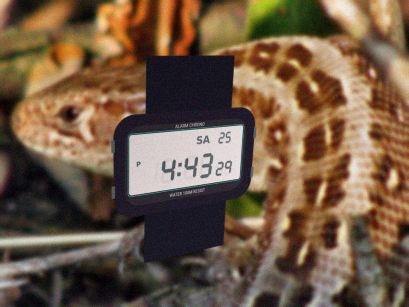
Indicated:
h=4 m=43 s=29
